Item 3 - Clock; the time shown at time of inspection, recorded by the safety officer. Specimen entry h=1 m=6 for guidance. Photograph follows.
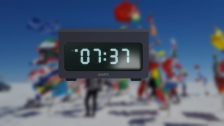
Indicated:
h=7 m=37
